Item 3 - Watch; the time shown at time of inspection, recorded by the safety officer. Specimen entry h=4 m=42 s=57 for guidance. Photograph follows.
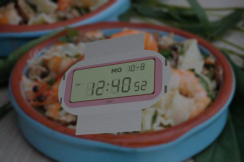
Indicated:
h=12 m=40 s=52
